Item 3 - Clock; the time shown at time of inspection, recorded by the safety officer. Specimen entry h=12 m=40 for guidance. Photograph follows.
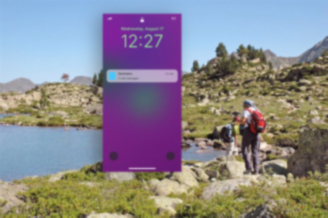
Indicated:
h=12 m=27
